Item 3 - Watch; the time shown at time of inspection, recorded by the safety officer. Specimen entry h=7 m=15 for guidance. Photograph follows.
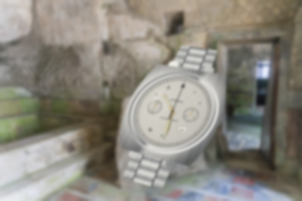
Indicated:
h=10 m=29
